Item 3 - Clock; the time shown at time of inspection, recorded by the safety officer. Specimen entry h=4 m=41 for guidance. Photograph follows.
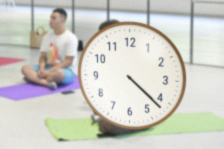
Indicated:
h=4 m=22
